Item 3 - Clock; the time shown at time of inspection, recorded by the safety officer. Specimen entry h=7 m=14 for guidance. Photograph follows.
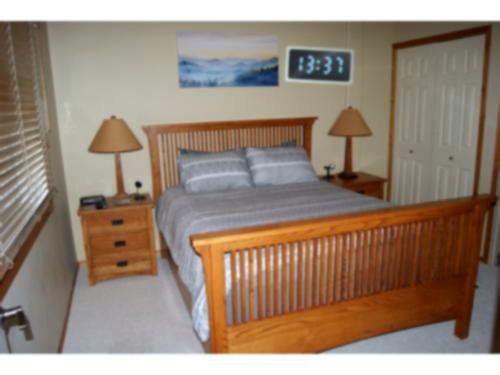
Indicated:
h=13 m=37
